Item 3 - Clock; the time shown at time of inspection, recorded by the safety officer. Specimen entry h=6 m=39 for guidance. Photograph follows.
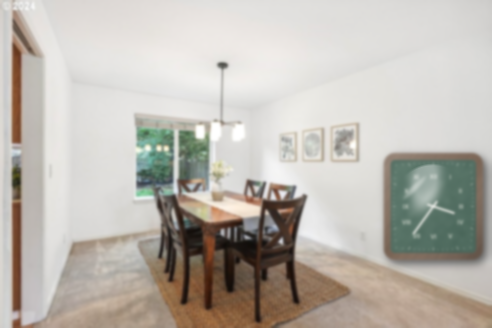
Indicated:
h=3 m=36
